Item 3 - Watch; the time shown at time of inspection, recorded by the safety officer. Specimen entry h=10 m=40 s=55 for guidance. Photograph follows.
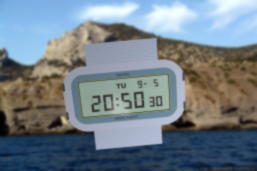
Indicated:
h=20 m=50 s=30
